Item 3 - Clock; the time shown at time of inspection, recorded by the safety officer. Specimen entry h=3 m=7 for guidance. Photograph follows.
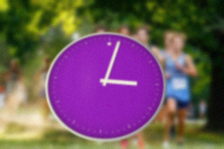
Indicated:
h=3 m=2
